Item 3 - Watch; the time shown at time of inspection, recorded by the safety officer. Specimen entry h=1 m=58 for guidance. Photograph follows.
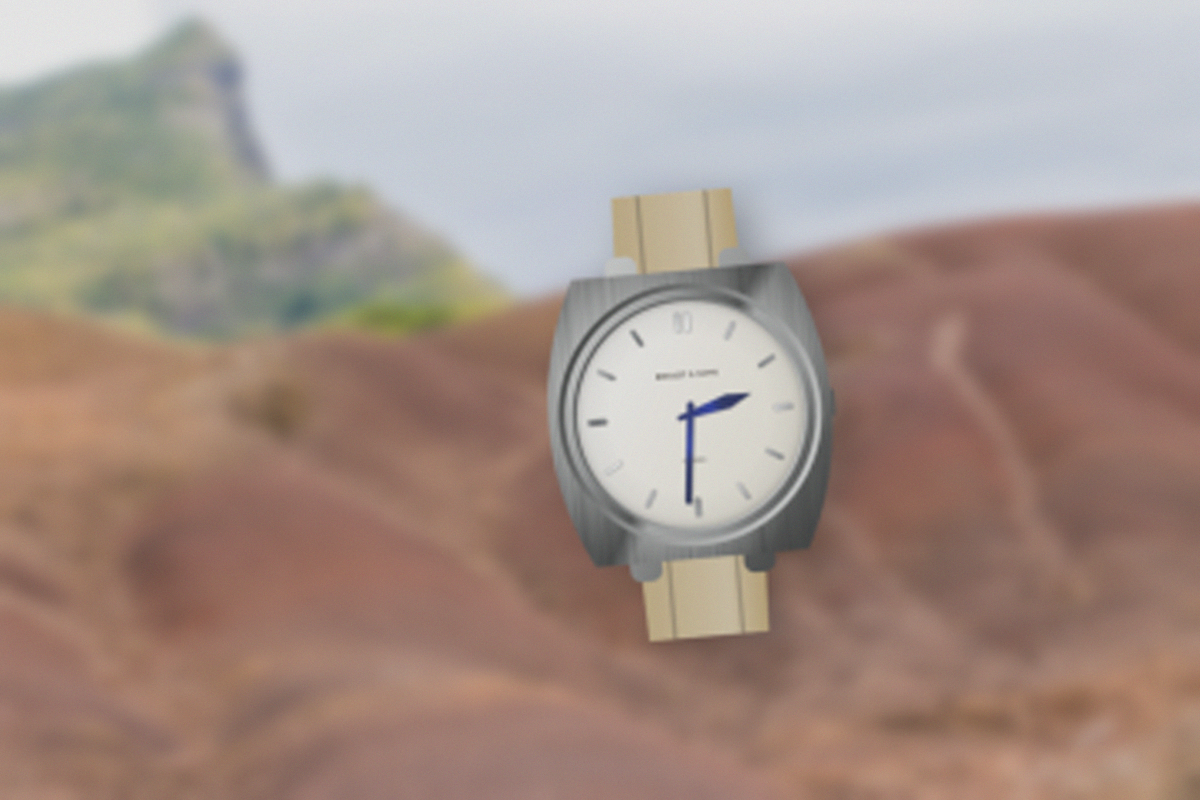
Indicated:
h=2 m=31
